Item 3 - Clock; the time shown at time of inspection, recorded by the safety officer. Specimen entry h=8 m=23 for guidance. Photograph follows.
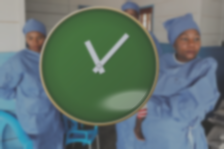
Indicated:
h=11 m=7
